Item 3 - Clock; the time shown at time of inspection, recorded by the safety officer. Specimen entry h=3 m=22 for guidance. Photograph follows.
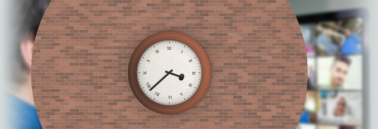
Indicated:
h=3 m=38
